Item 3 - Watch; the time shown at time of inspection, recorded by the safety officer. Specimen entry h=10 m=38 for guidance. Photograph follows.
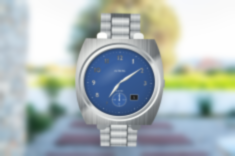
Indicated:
h=7 m=9
